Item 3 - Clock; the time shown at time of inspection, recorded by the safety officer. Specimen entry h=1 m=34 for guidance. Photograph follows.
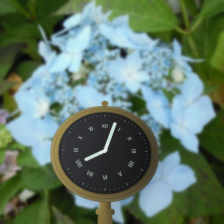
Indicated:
h=8 m=3
